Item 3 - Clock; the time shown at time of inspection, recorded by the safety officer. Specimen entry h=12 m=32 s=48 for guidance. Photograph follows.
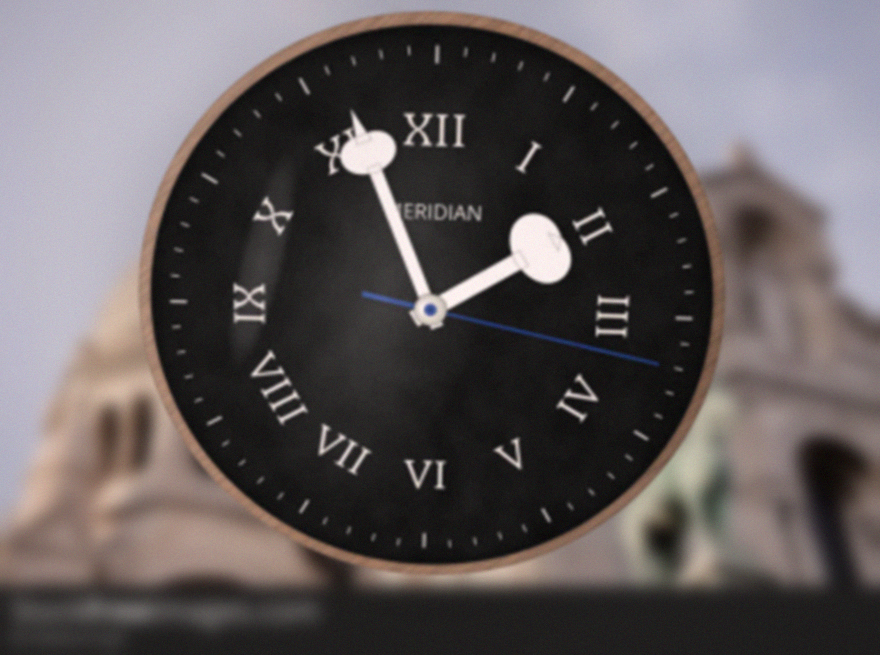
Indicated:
h=1 m=56 s=17
